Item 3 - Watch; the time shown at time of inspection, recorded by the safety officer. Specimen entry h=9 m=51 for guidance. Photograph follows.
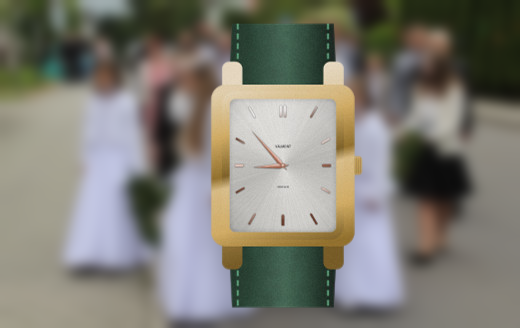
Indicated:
h=8 m=53
